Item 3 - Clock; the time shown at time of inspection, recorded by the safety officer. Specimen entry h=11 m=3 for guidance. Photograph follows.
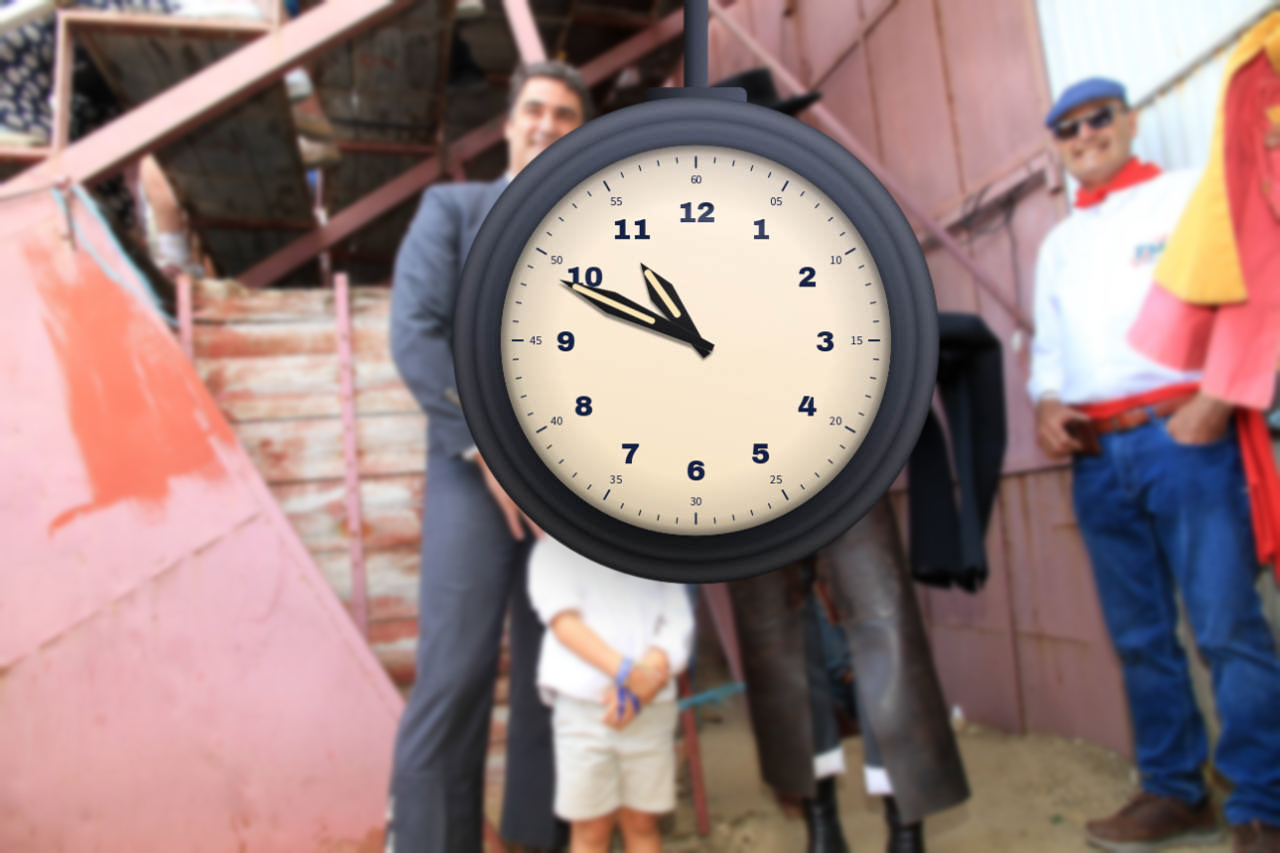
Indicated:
h=10 m=49
